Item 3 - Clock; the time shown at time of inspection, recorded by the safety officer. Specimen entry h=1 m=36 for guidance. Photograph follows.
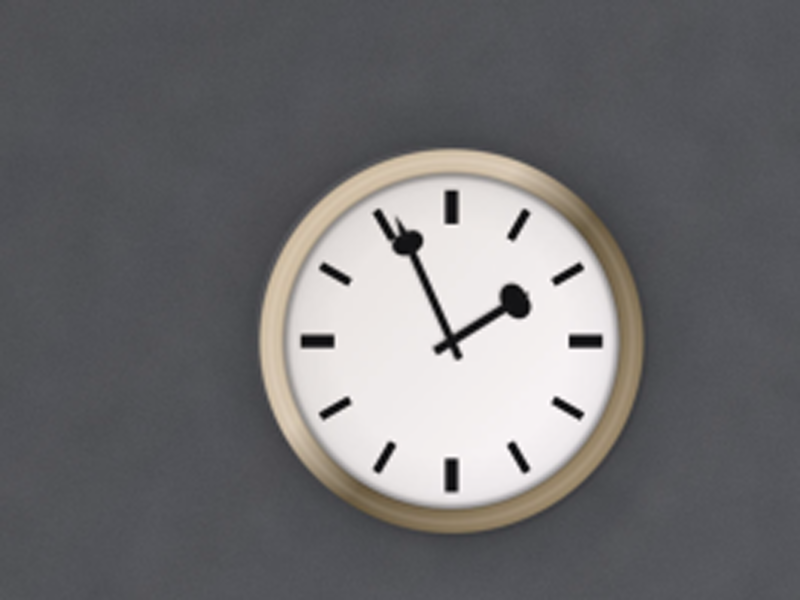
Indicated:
h=1 m=56
